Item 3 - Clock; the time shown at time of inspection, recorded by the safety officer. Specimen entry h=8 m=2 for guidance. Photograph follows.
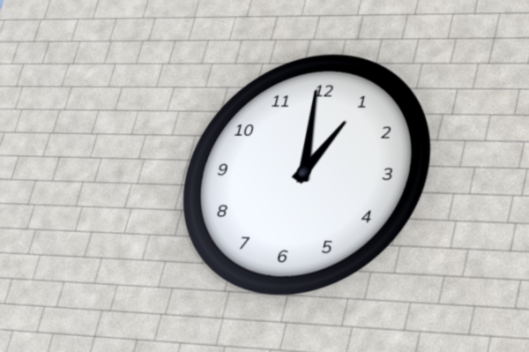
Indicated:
h=12 m=59
